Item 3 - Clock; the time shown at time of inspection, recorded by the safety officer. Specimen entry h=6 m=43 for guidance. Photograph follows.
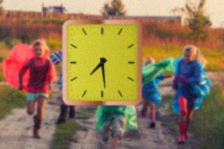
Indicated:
h=7 m=29
